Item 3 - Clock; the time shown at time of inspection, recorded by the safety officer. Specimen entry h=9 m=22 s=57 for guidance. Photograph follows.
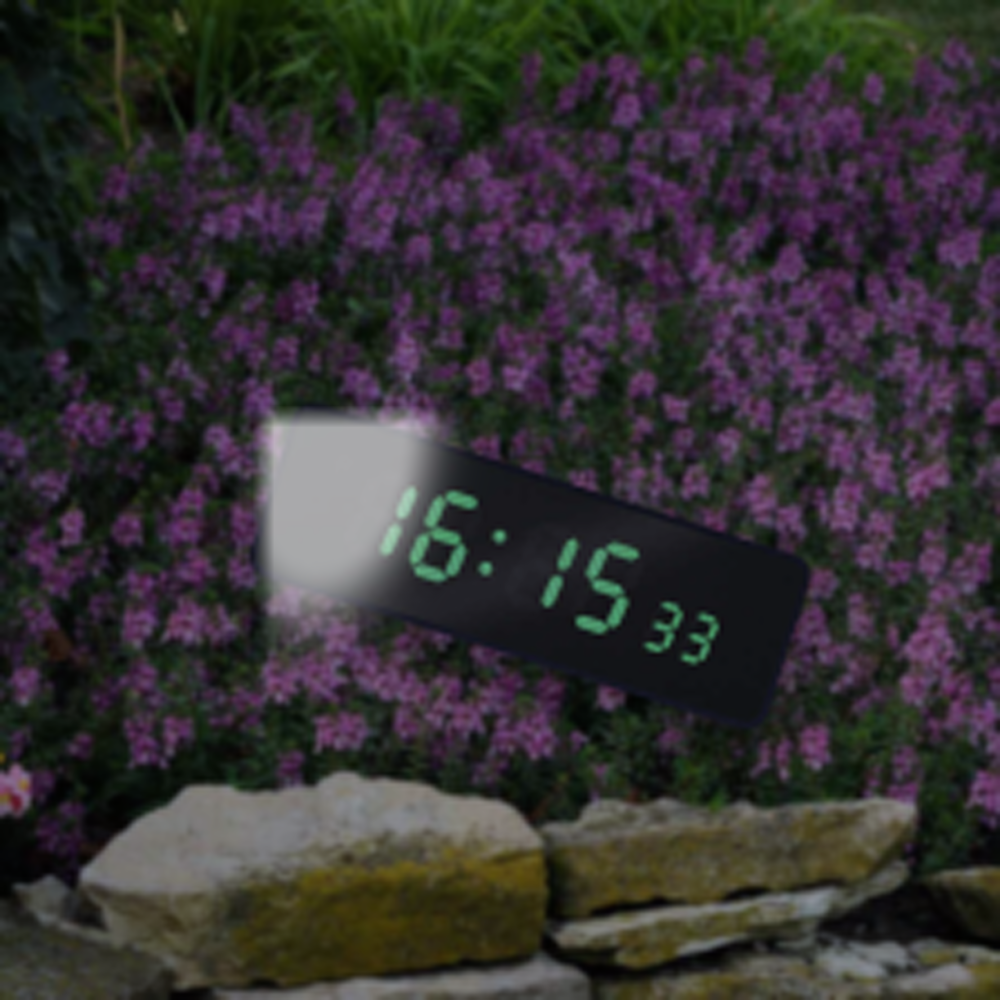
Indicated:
h=16 m=15 s=33
